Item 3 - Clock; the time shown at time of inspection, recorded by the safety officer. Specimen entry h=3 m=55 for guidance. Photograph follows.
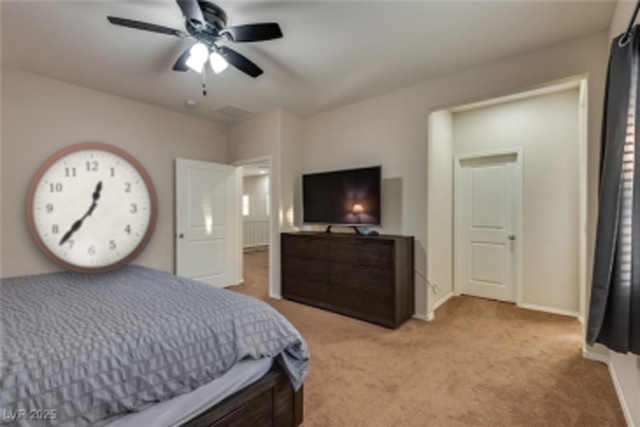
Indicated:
h=12 m=37
